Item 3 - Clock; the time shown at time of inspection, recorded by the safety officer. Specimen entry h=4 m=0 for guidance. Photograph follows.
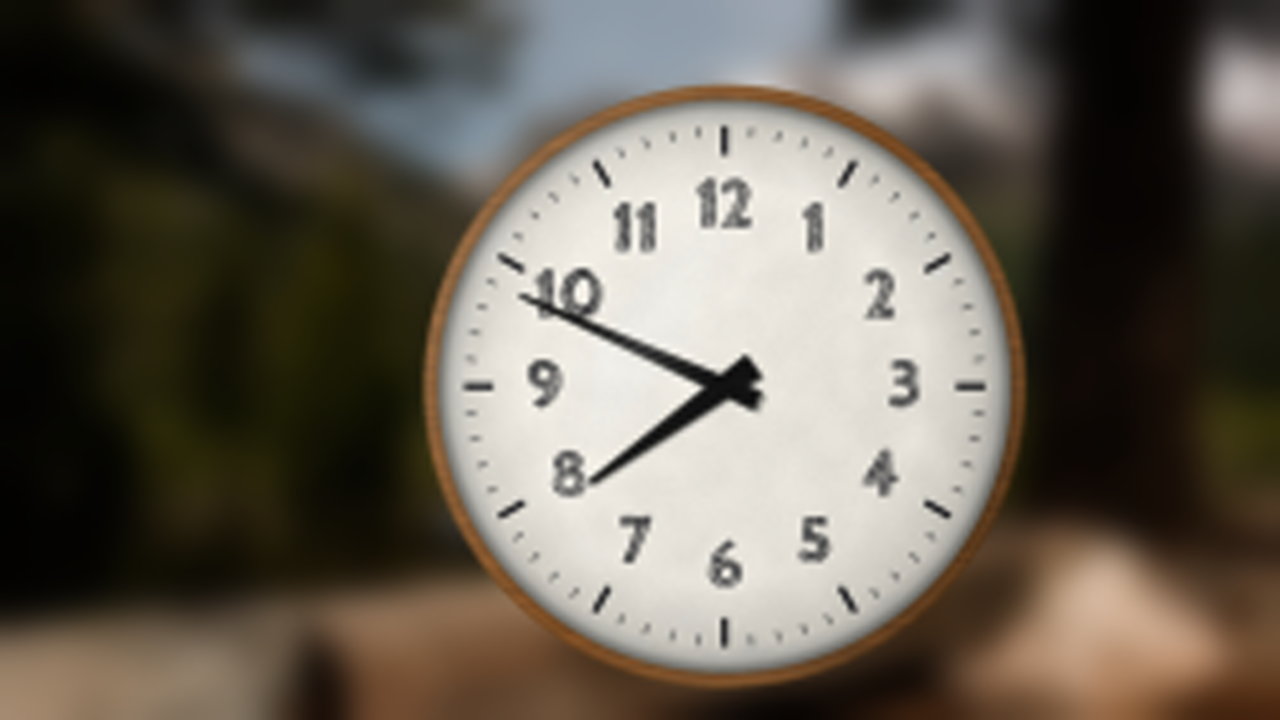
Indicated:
h=7 m=49
